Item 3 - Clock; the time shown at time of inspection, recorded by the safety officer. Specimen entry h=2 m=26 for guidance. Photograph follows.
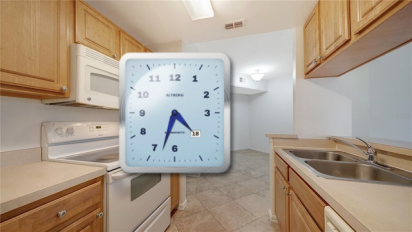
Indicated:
h=4 m=33
